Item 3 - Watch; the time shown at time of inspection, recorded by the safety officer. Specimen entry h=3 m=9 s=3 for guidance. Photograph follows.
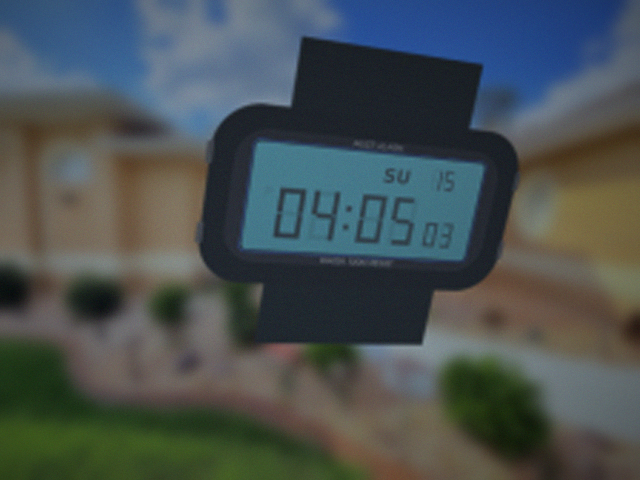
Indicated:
h=4 m=5 s=3
